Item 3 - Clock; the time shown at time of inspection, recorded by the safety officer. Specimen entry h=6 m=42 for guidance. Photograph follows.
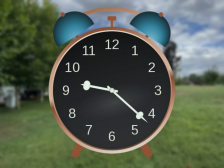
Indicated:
h=9 m=22
